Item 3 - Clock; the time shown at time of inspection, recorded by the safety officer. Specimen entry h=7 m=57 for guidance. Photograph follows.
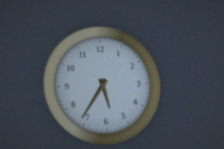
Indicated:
h=5 m=36
